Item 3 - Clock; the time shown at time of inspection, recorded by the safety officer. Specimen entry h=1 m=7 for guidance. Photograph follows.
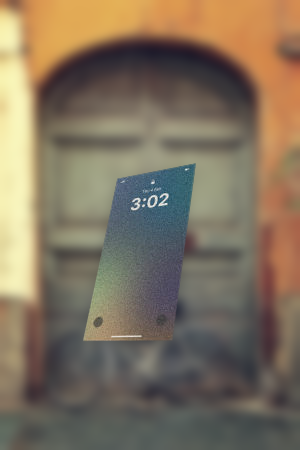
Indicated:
h=3 m=2
